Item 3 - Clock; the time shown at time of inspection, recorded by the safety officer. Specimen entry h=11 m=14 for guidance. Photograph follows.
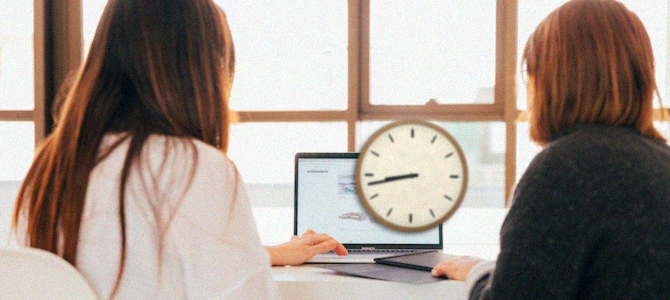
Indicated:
h=8 m=43
